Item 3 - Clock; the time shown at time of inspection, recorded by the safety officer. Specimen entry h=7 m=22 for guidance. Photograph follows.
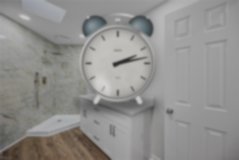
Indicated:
h=2 m=13
